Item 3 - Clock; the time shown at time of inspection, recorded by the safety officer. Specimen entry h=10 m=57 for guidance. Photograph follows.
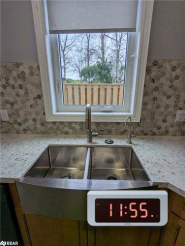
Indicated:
h=11 m=55
